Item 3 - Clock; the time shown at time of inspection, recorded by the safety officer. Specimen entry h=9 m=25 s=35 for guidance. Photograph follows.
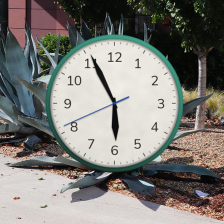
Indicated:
h=5 m=55 s=41
